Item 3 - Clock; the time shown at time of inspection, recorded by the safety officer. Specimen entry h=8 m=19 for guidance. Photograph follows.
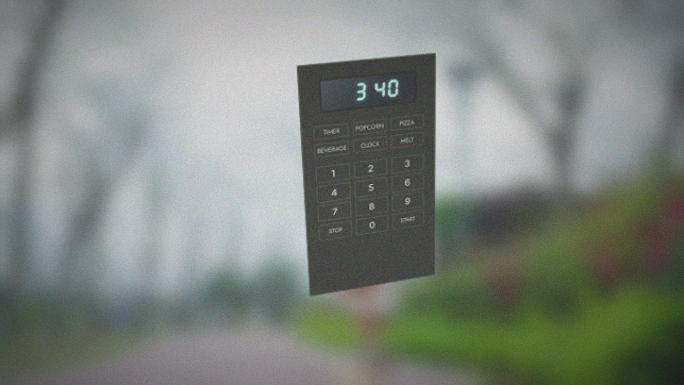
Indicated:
h=3 m=40
